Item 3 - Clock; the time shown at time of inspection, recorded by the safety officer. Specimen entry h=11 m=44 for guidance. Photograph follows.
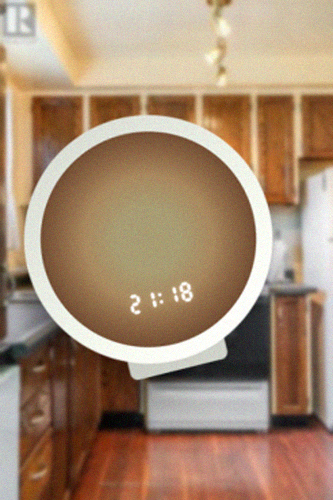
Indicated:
h=21 m=18
